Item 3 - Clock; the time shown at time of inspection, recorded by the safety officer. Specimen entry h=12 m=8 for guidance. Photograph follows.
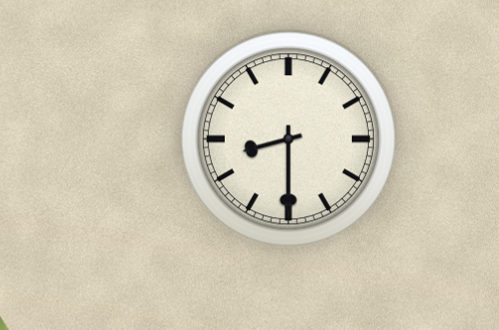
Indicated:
h=8 m=30
